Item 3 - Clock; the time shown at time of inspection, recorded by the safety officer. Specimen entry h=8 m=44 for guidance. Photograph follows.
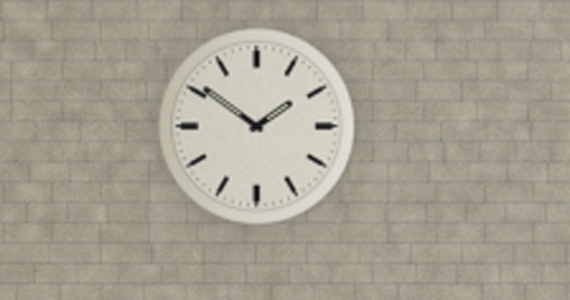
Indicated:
h=1 m=51
